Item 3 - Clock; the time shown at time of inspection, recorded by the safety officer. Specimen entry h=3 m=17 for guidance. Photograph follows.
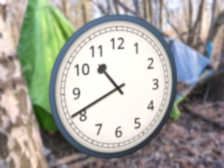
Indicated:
h=10 m=41
